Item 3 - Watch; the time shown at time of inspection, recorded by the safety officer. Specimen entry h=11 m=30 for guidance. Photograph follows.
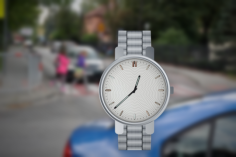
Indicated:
h=12 m=38
